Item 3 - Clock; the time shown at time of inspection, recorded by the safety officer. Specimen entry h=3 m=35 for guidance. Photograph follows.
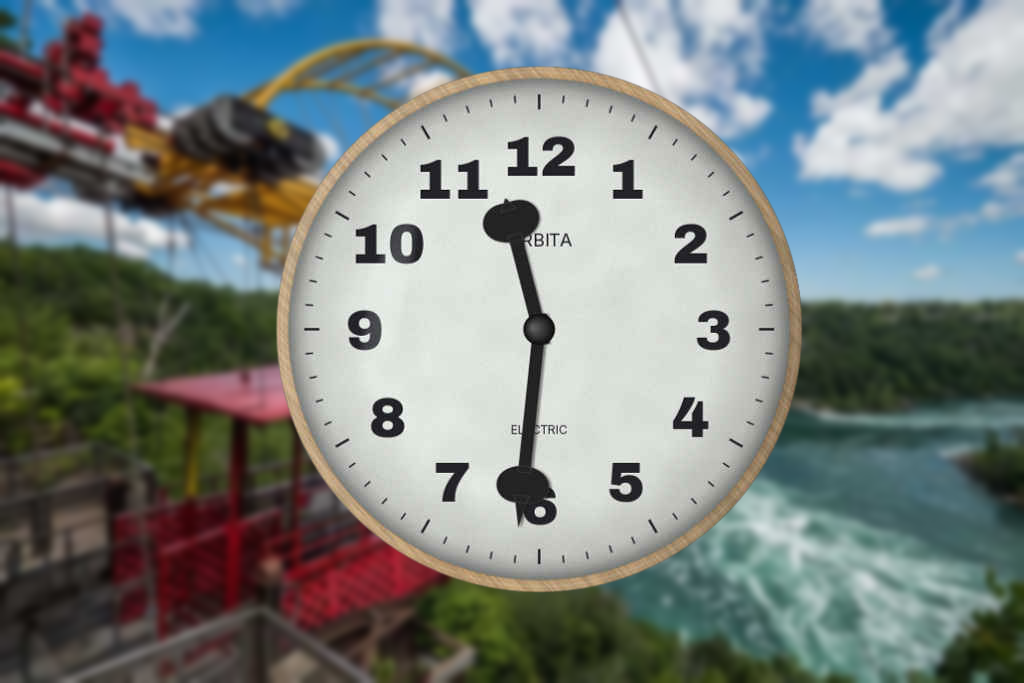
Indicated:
h=11 m=31
